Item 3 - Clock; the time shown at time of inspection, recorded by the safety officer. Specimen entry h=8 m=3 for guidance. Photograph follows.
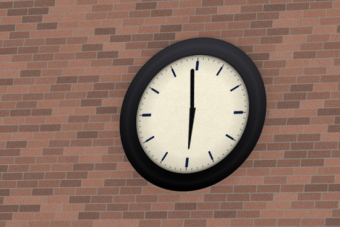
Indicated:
h=5 m=59
